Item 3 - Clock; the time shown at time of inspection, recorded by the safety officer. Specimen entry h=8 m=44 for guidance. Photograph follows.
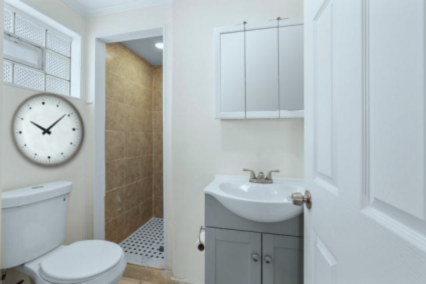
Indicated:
h=10 m=9
